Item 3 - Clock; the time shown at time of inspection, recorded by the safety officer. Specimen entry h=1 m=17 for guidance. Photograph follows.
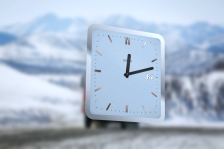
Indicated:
h=12 m=12
